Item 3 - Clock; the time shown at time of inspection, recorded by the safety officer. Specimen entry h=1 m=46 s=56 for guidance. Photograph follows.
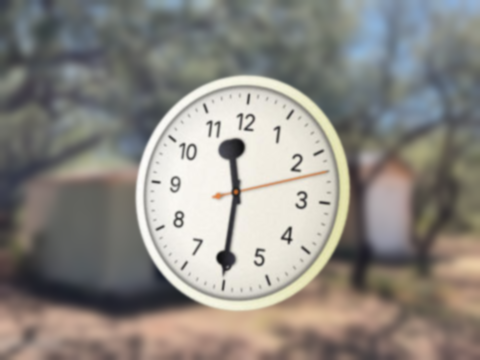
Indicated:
h=11 m=30 s=12
